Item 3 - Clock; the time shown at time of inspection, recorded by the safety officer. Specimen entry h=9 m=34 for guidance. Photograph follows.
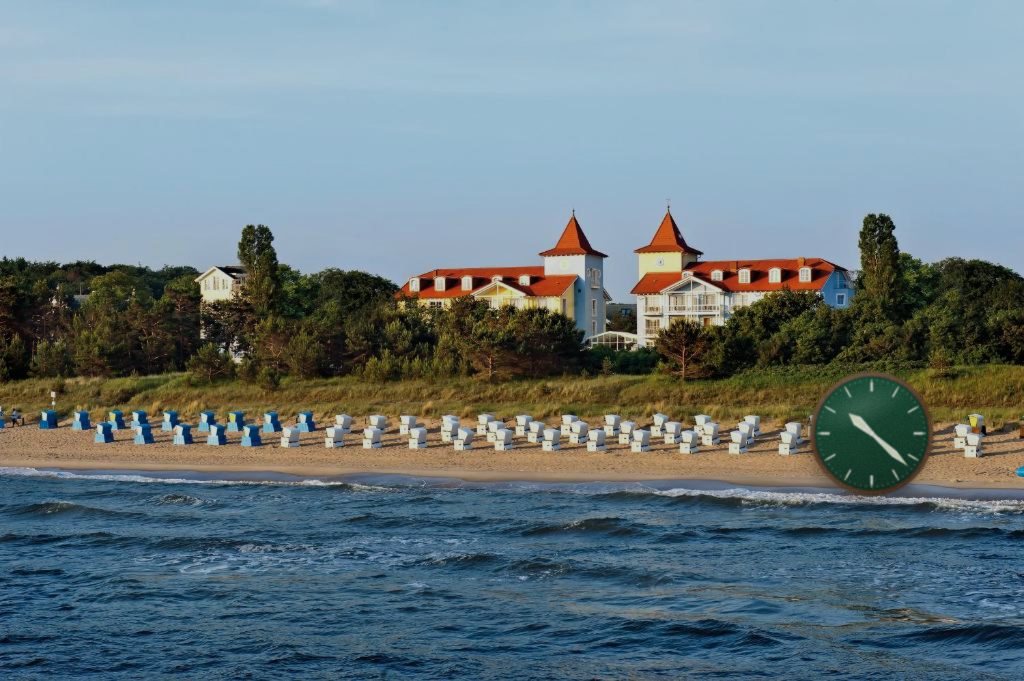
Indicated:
h=10 m=22
